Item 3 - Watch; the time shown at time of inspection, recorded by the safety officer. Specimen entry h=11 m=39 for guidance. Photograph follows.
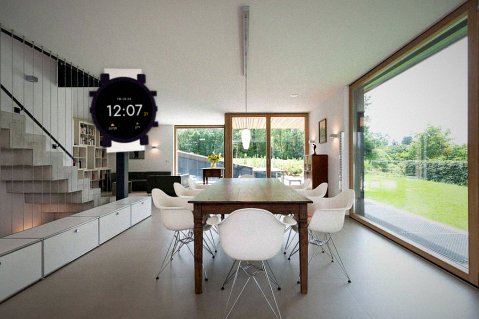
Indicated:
h=12 m=7
